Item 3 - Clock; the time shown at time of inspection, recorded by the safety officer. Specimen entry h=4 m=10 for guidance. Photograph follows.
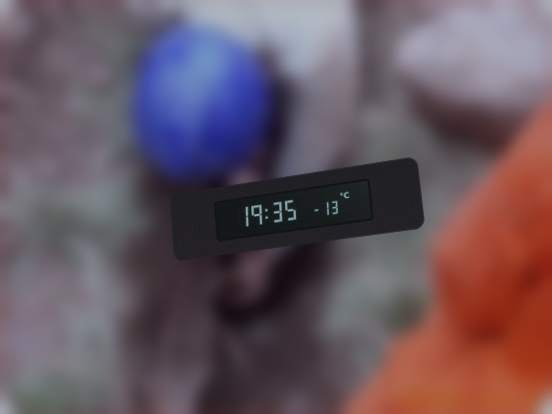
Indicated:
h=19 m=35
